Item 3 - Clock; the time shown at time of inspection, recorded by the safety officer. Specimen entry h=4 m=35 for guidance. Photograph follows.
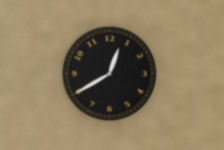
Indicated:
h=12 m=40
